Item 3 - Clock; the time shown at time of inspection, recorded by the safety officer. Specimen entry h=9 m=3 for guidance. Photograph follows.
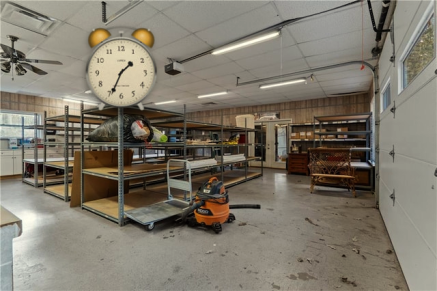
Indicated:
h=1 m=34
